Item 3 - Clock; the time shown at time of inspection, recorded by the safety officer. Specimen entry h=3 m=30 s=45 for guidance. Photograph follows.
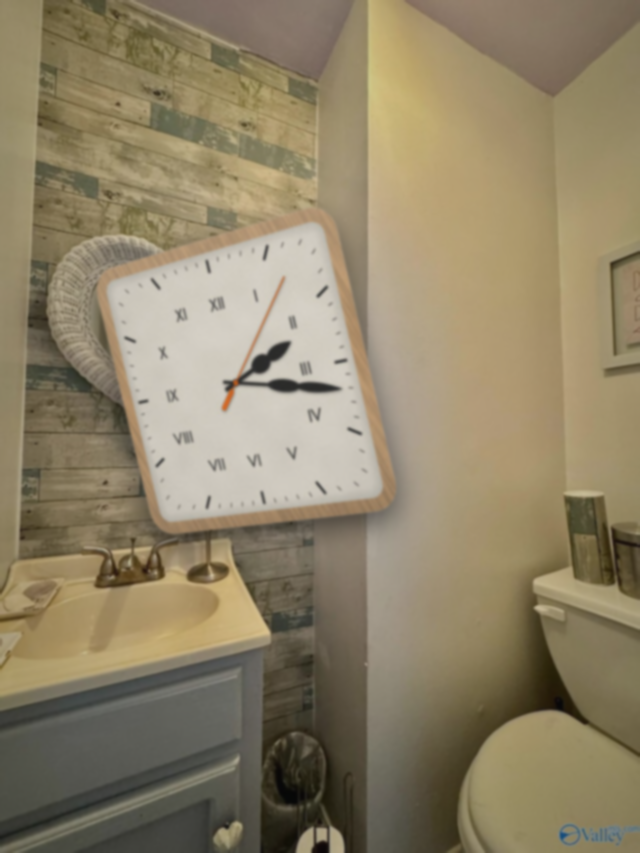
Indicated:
h=2 m=17 s=7
